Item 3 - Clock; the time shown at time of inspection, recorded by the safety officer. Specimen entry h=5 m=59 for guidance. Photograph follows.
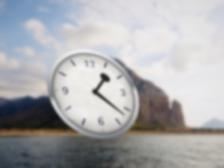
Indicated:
h=1 m=22
